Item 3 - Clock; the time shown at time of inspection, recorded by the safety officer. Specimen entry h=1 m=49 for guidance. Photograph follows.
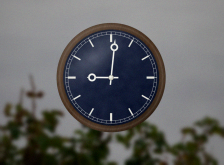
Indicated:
h=9 m=1
